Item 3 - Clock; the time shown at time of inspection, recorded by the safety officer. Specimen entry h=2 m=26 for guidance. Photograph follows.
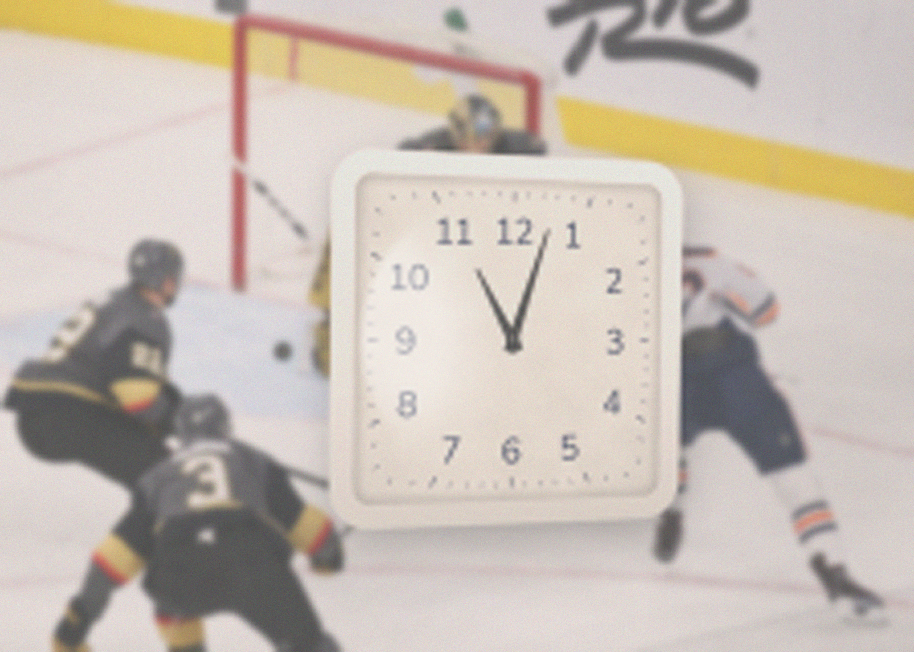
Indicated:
h=11 m=3
